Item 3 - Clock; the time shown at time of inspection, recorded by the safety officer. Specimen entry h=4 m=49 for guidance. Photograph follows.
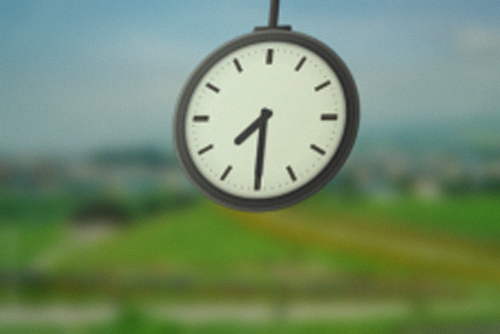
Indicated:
h=7 m=30
